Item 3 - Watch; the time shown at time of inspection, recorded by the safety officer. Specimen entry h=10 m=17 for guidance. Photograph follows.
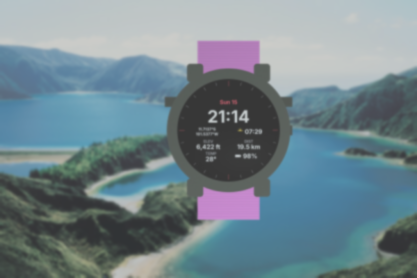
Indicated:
h=21 m=14
